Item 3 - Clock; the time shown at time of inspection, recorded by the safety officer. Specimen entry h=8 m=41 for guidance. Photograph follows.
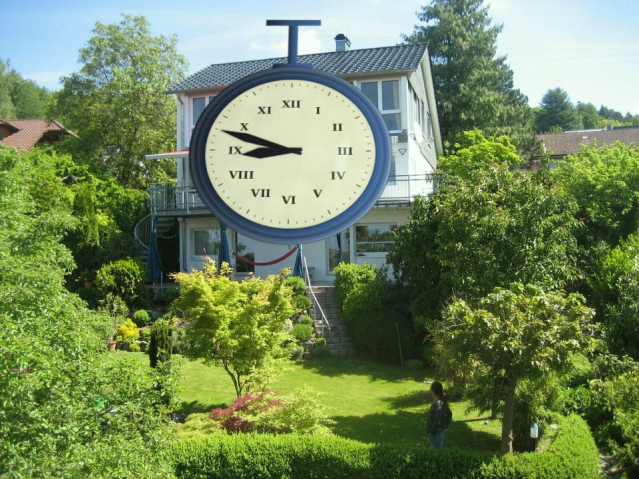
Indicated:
h=8 m=48
